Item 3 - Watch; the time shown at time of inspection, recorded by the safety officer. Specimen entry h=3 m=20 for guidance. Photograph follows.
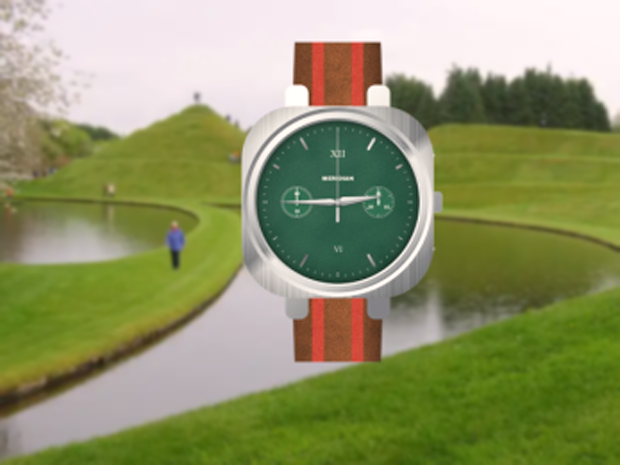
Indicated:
h=2 m=45
